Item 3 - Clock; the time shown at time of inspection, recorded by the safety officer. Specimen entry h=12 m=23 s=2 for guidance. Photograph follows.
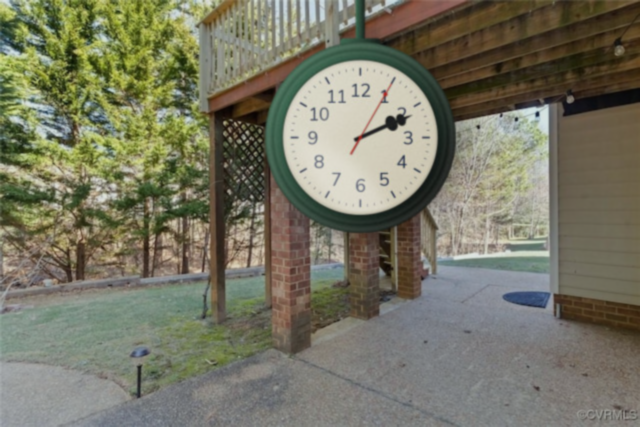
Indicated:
h=2 m=11 s=5
